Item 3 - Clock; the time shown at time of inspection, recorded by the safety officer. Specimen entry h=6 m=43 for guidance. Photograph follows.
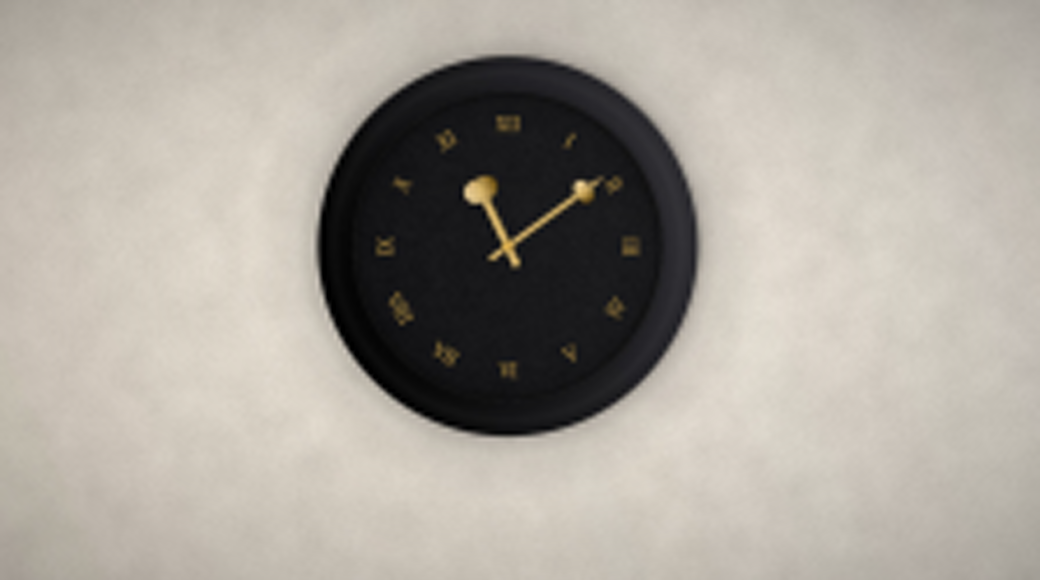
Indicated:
h=11 m=9
